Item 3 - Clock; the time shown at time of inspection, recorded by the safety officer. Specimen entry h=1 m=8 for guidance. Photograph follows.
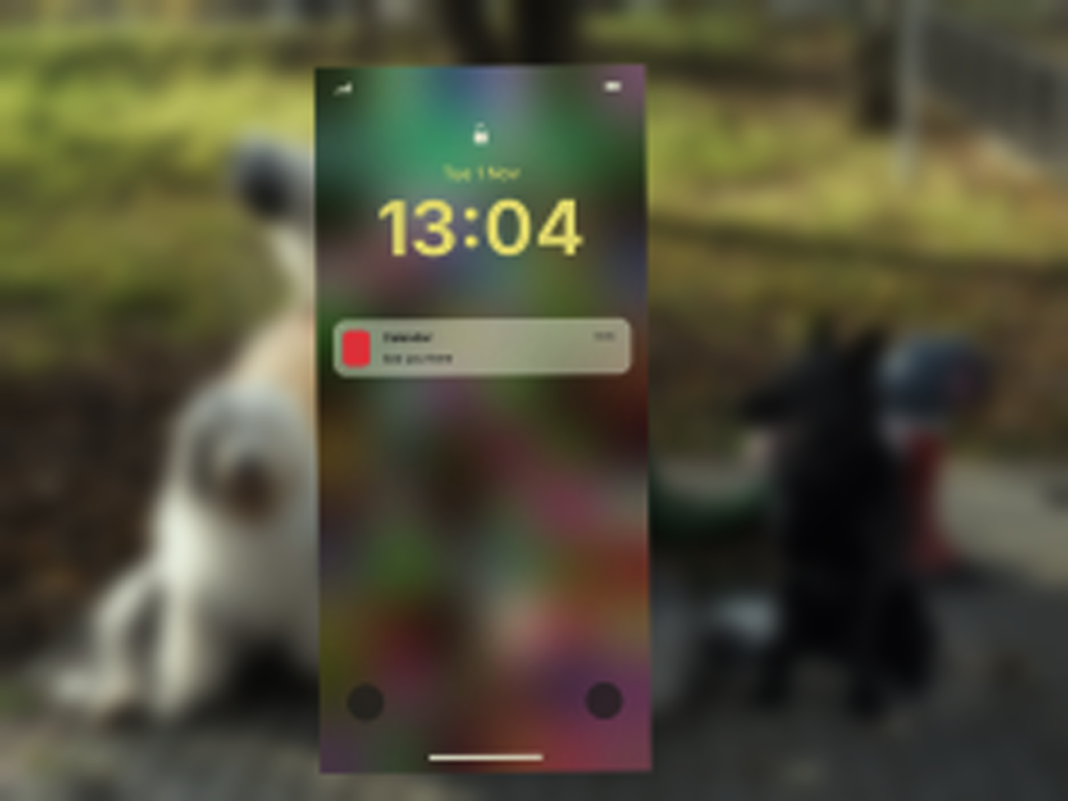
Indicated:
h=13 m=4
